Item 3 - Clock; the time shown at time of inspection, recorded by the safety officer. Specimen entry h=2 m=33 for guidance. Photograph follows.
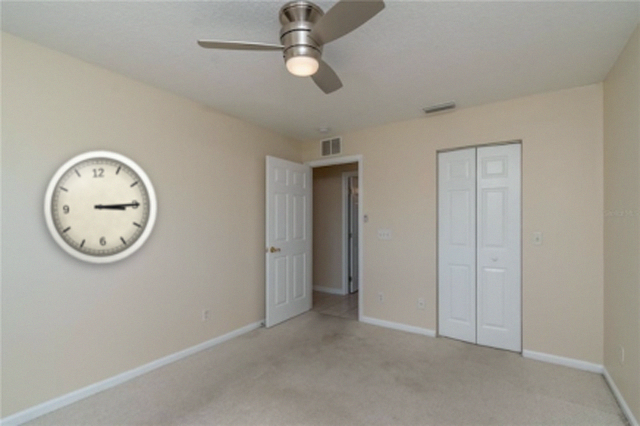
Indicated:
h=3 m=15
